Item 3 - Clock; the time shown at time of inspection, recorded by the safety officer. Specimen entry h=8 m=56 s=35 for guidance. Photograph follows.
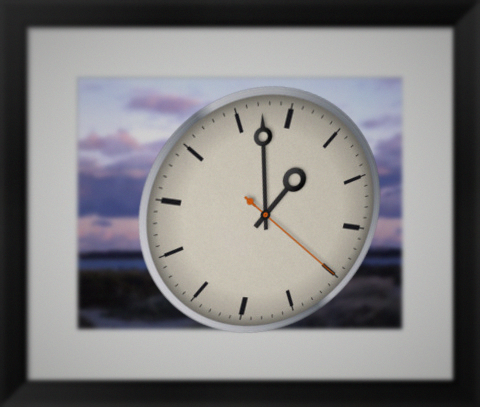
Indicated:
h=12 m=57 s=20
